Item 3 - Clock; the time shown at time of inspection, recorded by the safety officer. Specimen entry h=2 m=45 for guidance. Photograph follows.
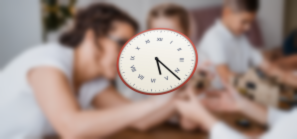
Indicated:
h=5 m=22
